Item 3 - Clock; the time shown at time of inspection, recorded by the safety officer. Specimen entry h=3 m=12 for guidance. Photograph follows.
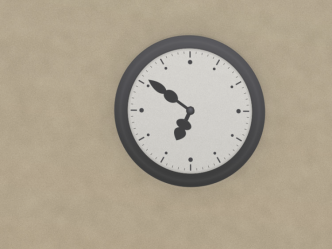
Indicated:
h=6 m=51
